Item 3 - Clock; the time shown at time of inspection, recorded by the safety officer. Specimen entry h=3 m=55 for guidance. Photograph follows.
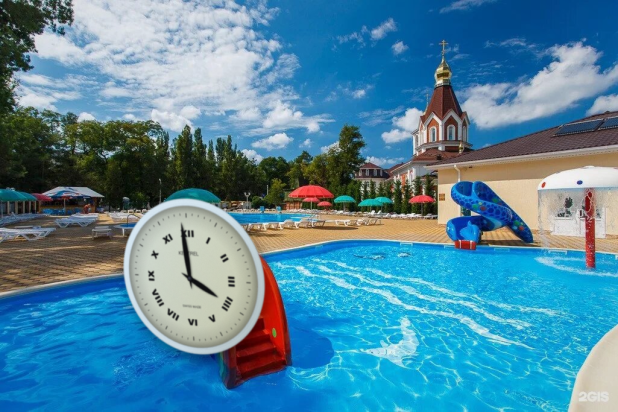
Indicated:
h=3 m=59
